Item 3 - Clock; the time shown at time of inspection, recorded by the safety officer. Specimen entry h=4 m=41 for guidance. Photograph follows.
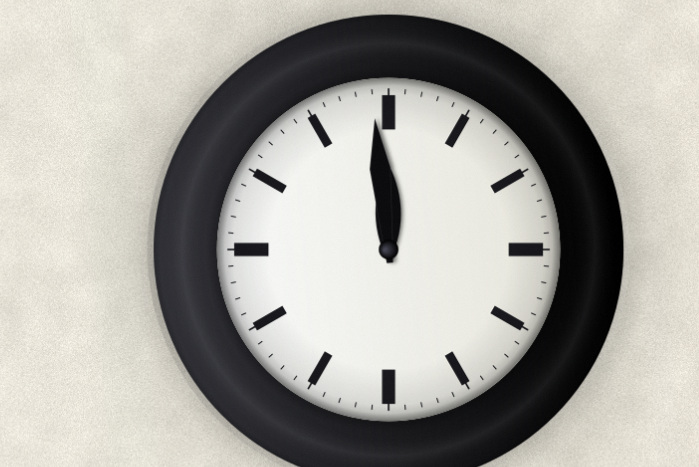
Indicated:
h=11 m=59
